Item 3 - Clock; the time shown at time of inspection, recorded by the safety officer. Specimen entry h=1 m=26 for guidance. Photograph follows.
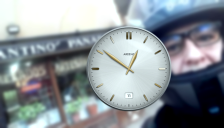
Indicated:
h=12 m=51
